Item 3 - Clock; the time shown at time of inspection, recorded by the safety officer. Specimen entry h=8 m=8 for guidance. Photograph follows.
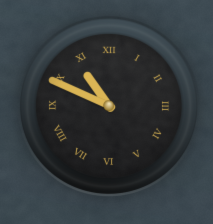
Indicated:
h=10 m=49
